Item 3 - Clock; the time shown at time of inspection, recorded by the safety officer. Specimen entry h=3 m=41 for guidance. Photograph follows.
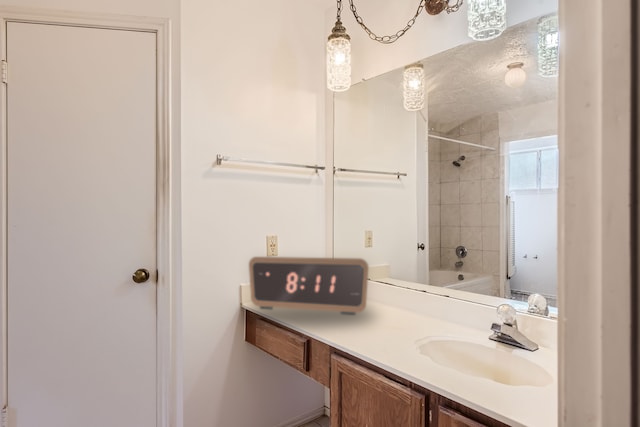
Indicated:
h=8 m=11
